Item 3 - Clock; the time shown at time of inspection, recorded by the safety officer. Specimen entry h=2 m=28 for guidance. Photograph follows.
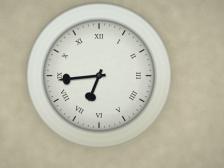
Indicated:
h=6 m=44
